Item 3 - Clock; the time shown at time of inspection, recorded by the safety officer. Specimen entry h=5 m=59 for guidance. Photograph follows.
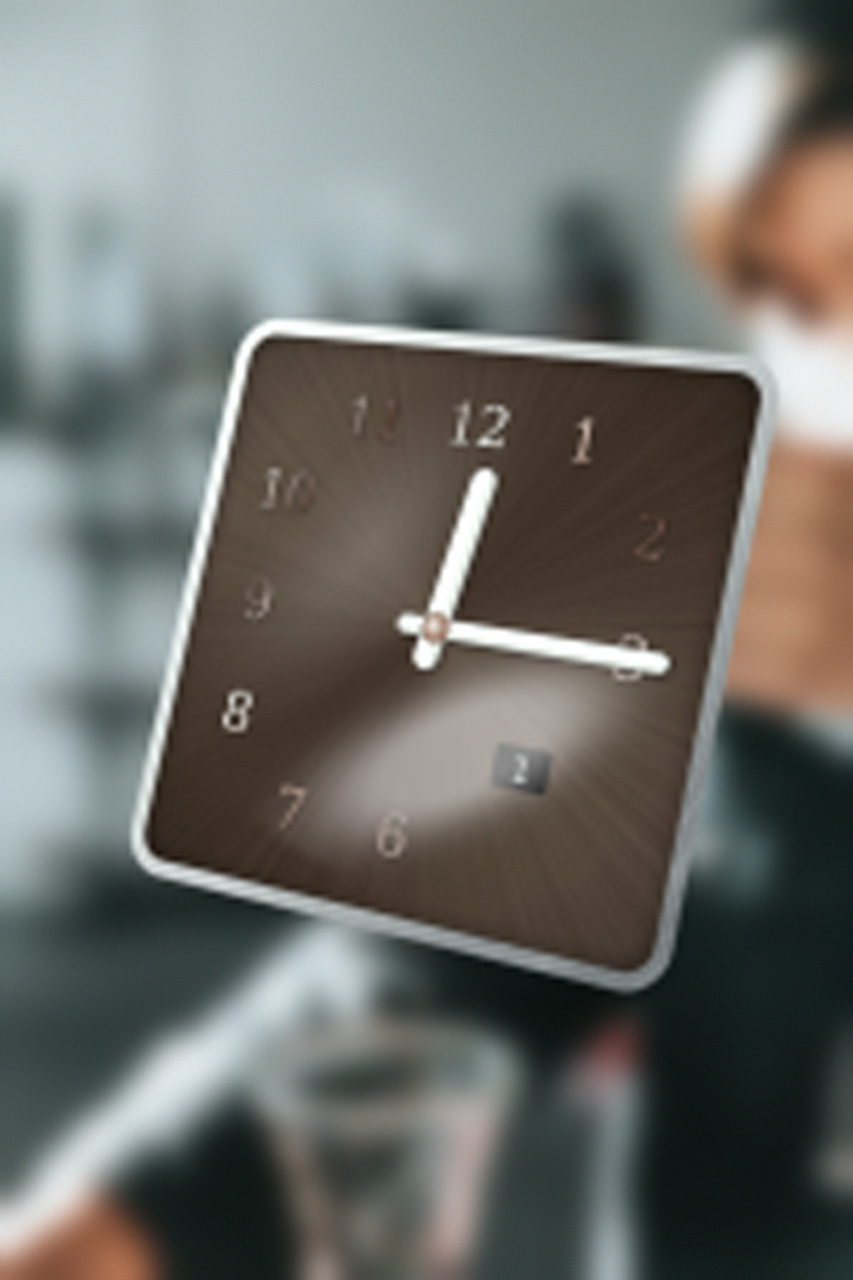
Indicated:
h=12 m=15
